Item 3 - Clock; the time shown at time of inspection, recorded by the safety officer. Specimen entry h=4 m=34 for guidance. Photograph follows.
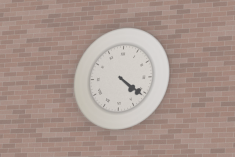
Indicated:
h=4 m=21
